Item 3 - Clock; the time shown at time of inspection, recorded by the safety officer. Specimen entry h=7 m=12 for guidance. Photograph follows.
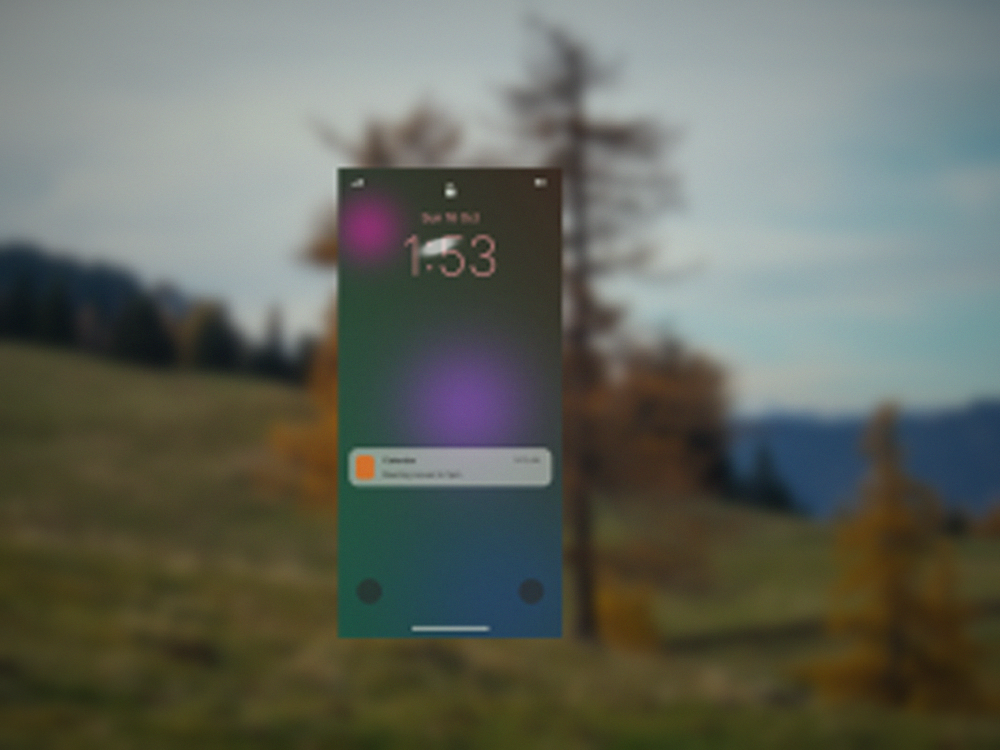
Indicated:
h=1 m=53
